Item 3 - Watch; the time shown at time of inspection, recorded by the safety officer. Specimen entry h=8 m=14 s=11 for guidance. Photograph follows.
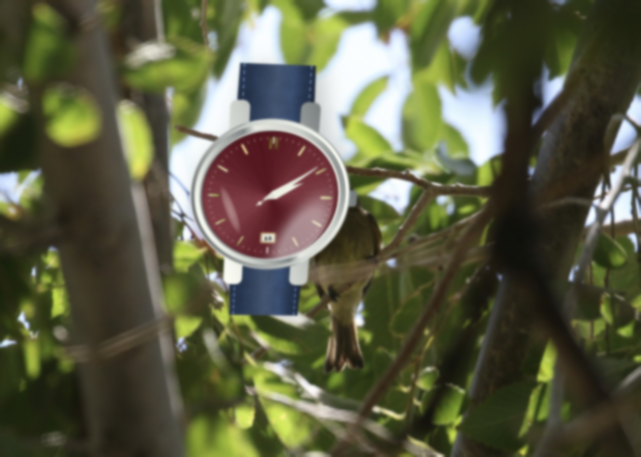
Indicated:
h=2 m=9 s=9
